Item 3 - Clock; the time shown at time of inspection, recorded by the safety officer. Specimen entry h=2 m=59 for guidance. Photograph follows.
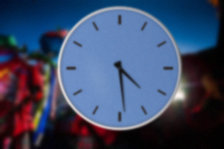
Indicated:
h=4 m=29
